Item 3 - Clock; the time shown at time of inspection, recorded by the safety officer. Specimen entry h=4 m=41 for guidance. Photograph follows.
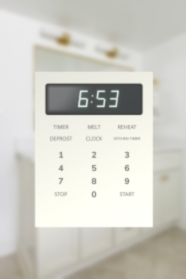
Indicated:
h=6 m=53
